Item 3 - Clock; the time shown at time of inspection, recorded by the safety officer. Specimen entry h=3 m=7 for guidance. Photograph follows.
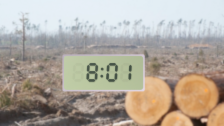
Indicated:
h=8 m=1
